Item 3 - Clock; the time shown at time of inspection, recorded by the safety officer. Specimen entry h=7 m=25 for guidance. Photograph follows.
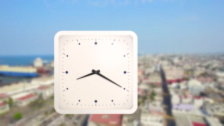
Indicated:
h=8 m=20
